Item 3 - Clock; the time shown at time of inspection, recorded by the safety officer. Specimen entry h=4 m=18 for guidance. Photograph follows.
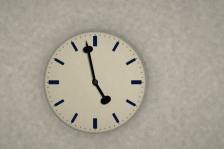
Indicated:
h=4 m=58
